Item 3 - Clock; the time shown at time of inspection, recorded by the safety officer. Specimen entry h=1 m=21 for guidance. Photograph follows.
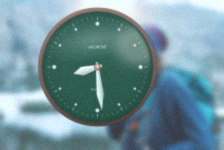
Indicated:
h=8 m=29
